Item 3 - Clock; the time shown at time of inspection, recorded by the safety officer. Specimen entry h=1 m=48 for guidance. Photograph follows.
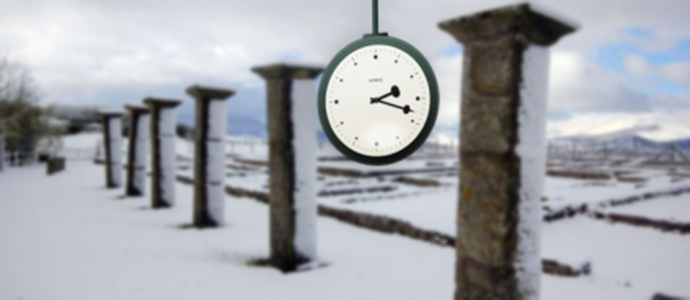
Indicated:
h=2 m=18
